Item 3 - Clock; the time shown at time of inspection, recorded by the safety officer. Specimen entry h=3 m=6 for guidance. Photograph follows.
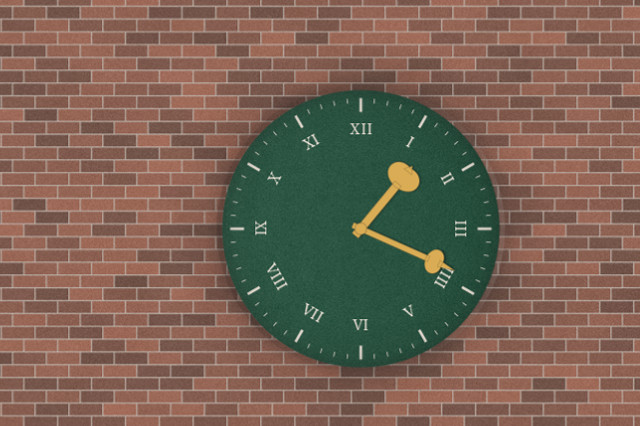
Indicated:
h=1 m=19
